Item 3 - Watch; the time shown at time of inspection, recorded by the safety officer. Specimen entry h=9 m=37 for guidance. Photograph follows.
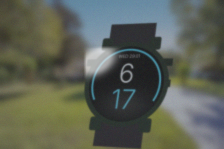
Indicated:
h=6 m=17
